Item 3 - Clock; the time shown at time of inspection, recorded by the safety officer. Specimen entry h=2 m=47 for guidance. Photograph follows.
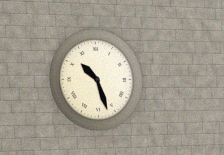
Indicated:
h=10 m=27
